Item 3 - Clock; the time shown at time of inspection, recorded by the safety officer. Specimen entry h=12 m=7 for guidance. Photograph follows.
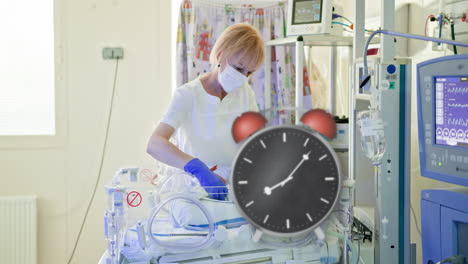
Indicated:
h=8 m=7
